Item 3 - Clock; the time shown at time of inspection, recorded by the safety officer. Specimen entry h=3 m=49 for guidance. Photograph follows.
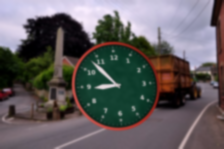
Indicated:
h=8 m=53
